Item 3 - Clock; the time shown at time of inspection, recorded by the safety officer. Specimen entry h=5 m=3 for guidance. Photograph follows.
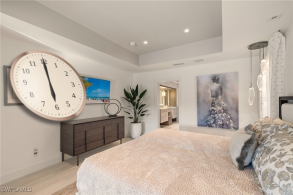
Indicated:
h=6 m=0
